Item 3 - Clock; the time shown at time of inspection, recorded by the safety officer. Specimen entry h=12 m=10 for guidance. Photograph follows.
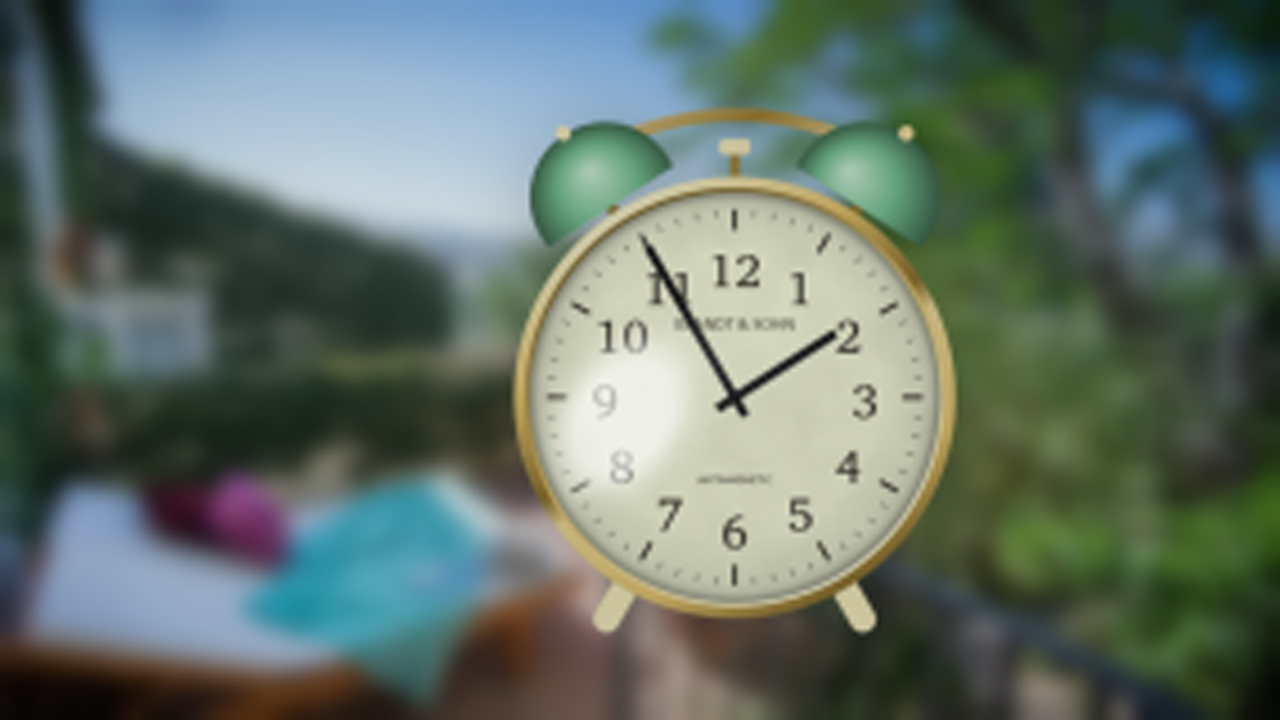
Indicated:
h=1 m=55
